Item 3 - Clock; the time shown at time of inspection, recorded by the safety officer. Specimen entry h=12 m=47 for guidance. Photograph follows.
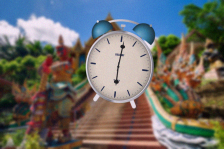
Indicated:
h=6 m=1
